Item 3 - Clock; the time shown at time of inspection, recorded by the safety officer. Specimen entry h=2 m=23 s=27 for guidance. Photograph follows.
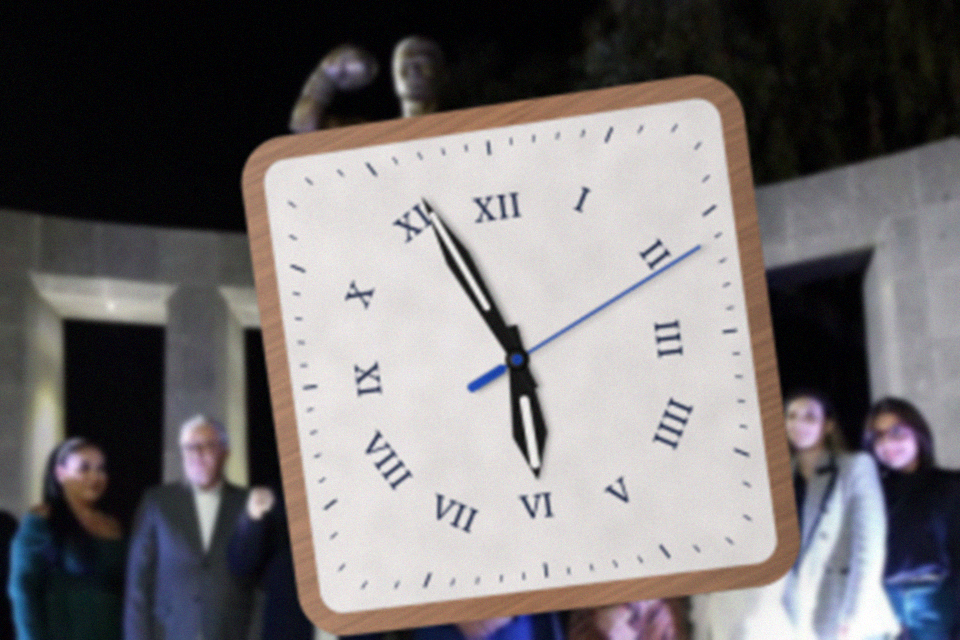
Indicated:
h=5 m=56 s=11
